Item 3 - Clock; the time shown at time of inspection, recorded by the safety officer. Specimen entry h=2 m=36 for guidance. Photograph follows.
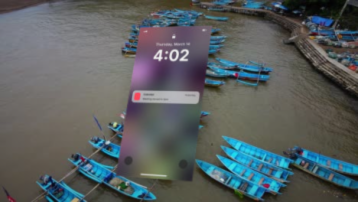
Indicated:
h=4 m=2
